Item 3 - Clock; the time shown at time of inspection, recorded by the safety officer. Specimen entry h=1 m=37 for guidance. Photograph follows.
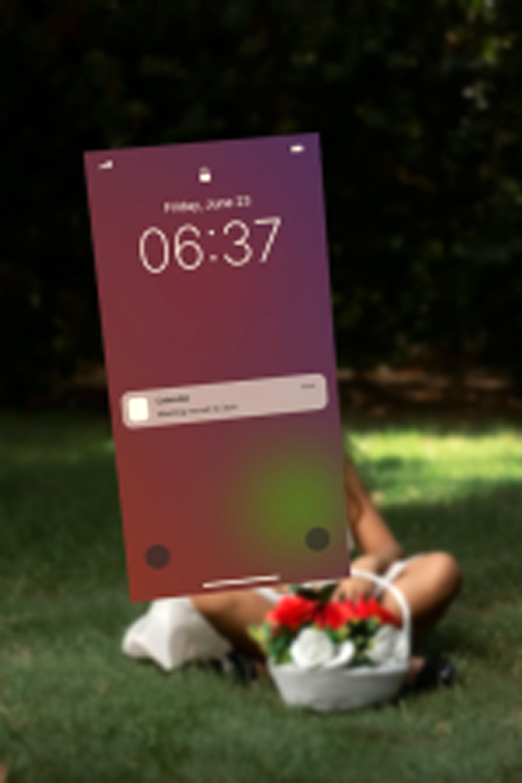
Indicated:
h=6 m=37
